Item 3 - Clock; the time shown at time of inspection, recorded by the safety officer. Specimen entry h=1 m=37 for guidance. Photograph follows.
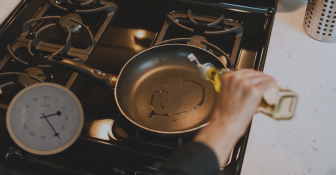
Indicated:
h=2 m=24
